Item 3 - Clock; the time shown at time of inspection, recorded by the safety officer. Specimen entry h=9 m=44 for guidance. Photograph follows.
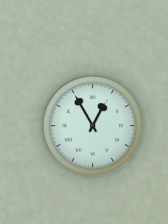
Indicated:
h=12 m=55
